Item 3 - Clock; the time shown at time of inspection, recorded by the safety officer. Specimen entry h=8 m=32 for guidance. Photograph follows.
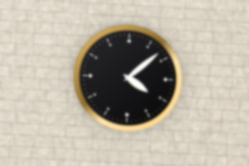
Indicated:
h=4 m=8
